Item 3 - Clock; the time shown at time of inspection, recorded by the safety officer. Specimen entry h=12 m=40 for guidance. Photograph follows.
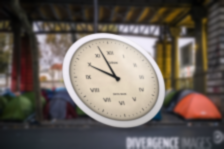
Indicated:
h=9 m=57
